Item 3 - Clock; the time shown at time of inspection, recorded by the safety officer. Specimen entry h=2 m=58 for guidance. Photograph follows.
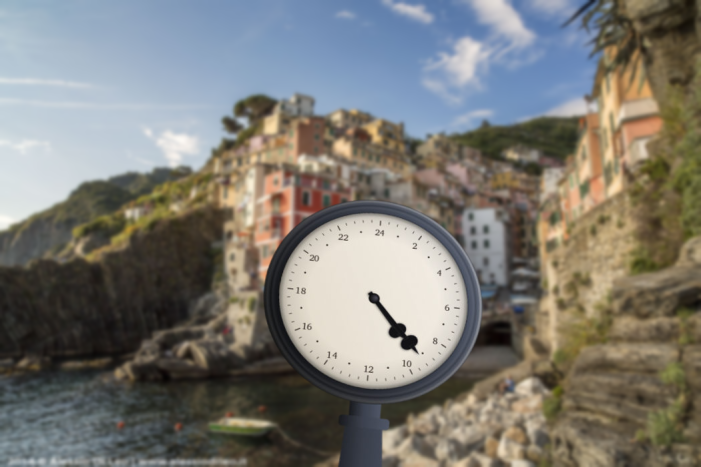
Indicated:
h=9 m=23
